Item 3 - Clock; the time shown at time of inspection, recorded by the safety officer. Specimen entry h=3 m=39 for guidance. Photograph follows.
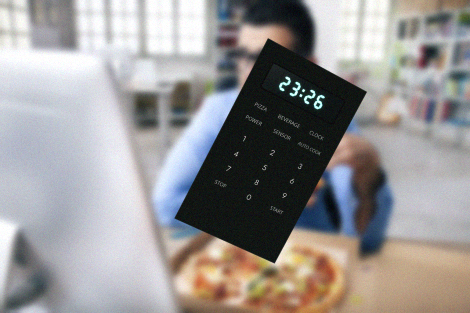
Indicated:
h=23 m=26
